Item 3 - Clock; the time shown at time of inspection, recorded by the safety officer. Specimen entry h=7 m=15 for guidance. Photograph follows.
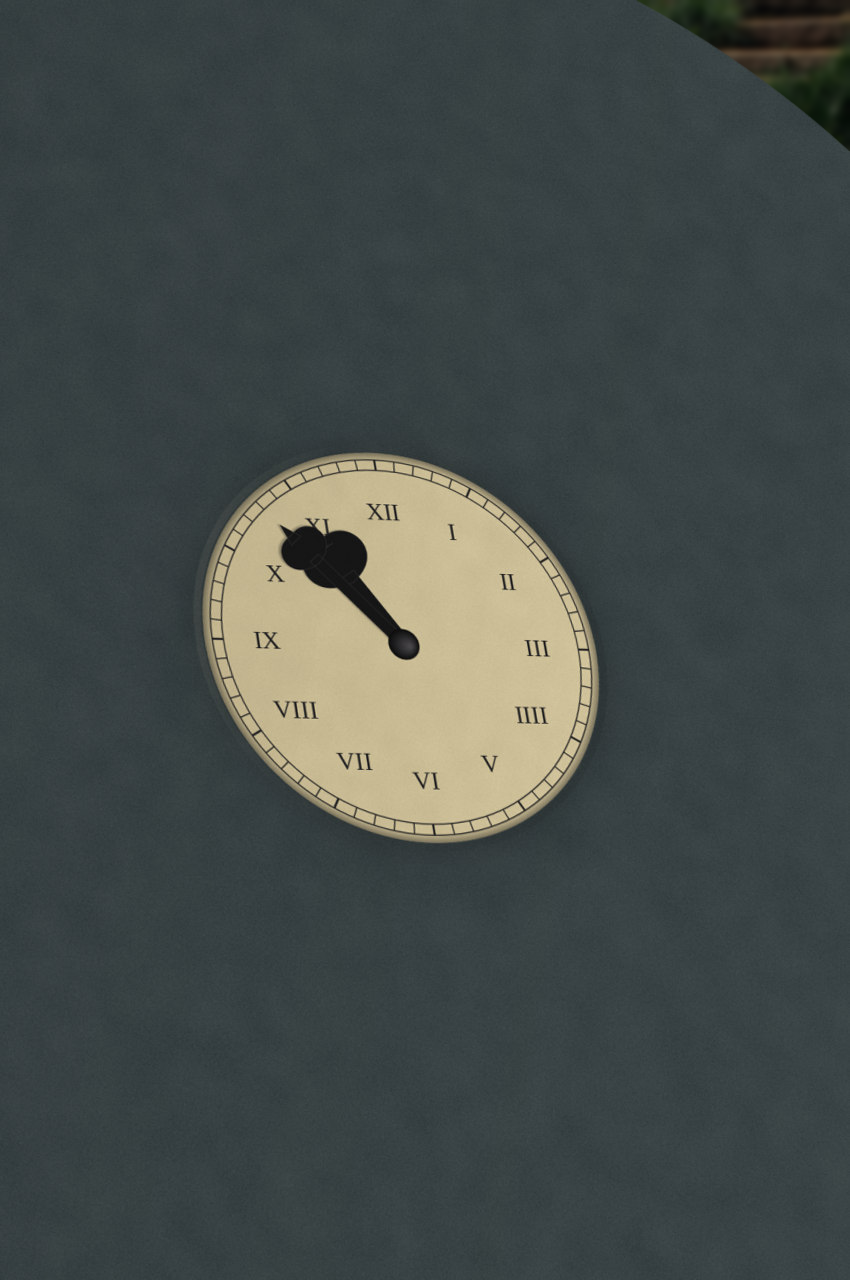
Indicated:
h=10 m=53
